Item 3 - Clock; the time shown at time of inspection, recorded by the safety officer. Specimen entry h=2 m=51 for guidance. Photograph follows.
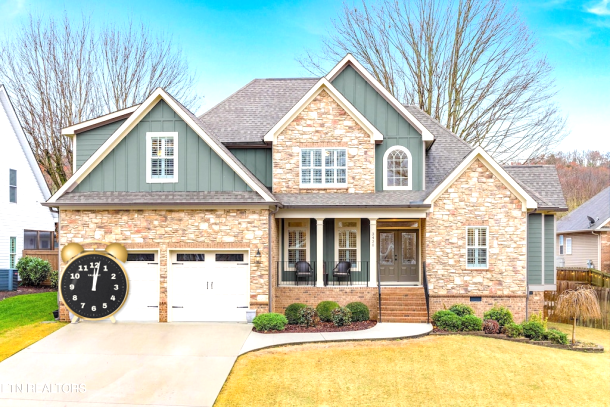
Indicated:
h=12 m=2
